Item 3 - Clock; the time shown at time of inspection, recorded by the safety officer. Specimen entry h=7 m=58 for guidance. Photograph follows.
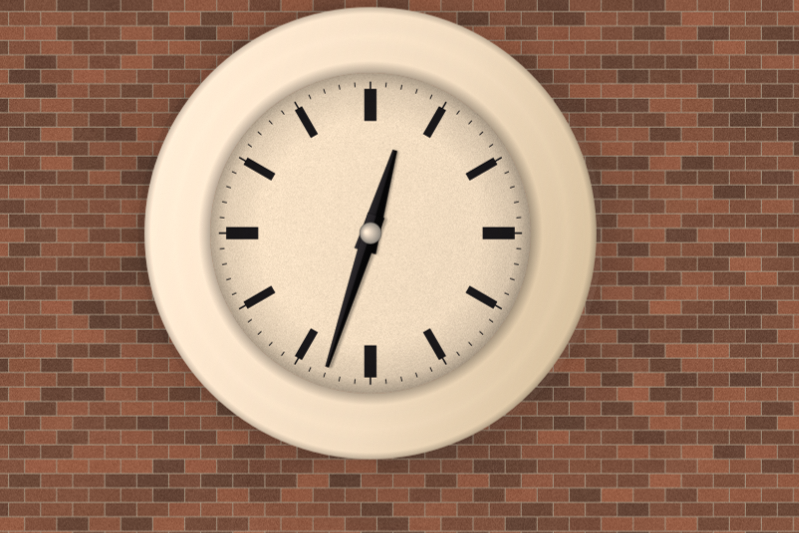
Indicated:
h=12 m=33
